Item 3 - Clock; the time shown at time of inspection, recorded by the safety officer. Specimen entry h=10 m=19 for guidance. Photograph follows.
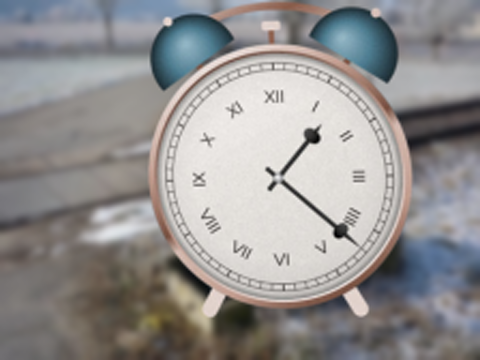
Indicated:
h=1 m=22
